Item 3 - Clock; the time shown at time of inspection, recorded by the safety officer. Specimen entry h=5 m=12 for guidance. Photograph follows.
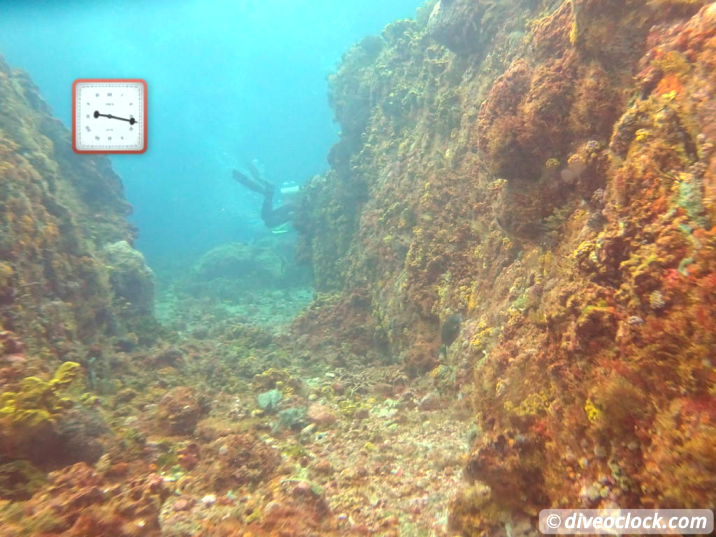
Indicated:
h=9 m=17
